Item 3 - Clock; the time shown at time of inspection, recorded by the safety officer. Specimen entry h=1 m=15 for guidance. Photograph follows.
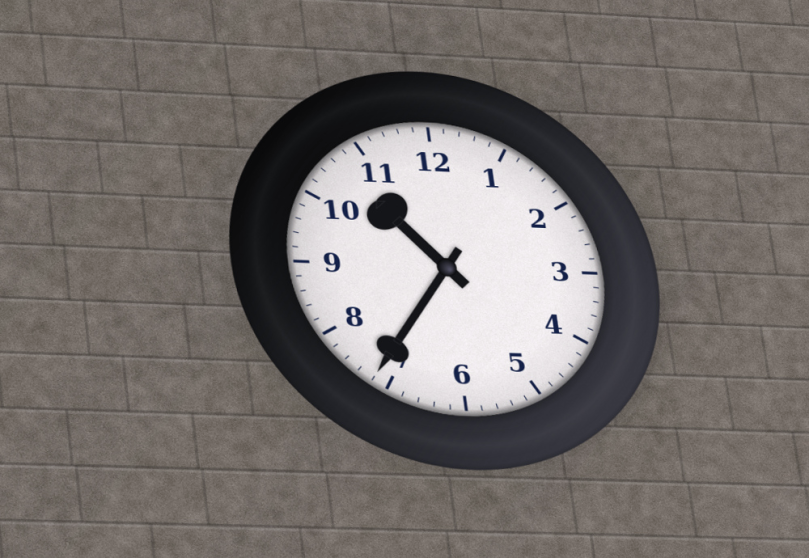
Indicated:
h=10 m=36
